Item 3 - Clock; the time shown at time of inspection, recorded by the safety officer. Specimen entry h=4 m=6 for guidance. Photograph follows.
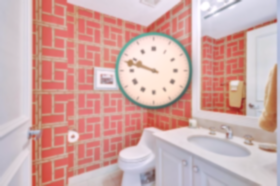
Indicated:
h=9 m=48
